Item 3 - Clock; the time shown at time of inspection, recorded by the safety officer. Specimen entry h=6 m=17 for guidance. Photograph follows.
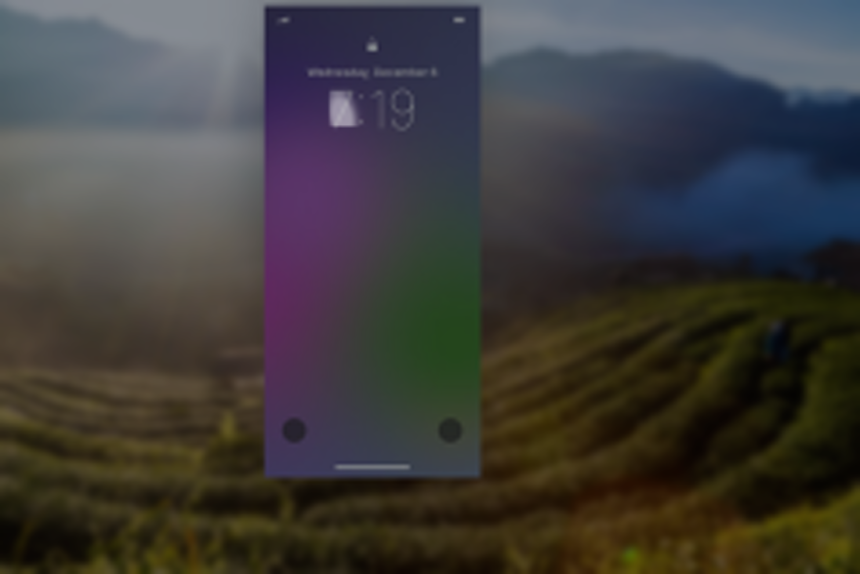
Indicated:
h=7 m=19
